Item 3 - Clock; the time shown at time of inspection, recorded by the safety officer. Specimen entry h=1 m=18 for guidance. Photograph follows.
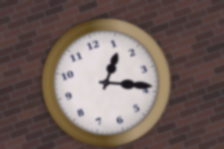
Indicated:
h=1 m=19
